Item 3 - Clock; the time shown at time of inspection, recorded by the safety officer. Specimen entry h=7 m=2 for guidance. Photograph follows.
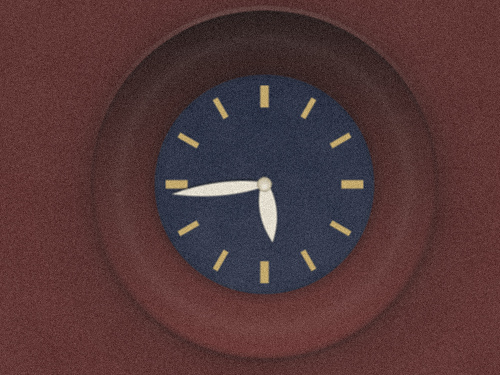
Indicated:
h=5 m=44
